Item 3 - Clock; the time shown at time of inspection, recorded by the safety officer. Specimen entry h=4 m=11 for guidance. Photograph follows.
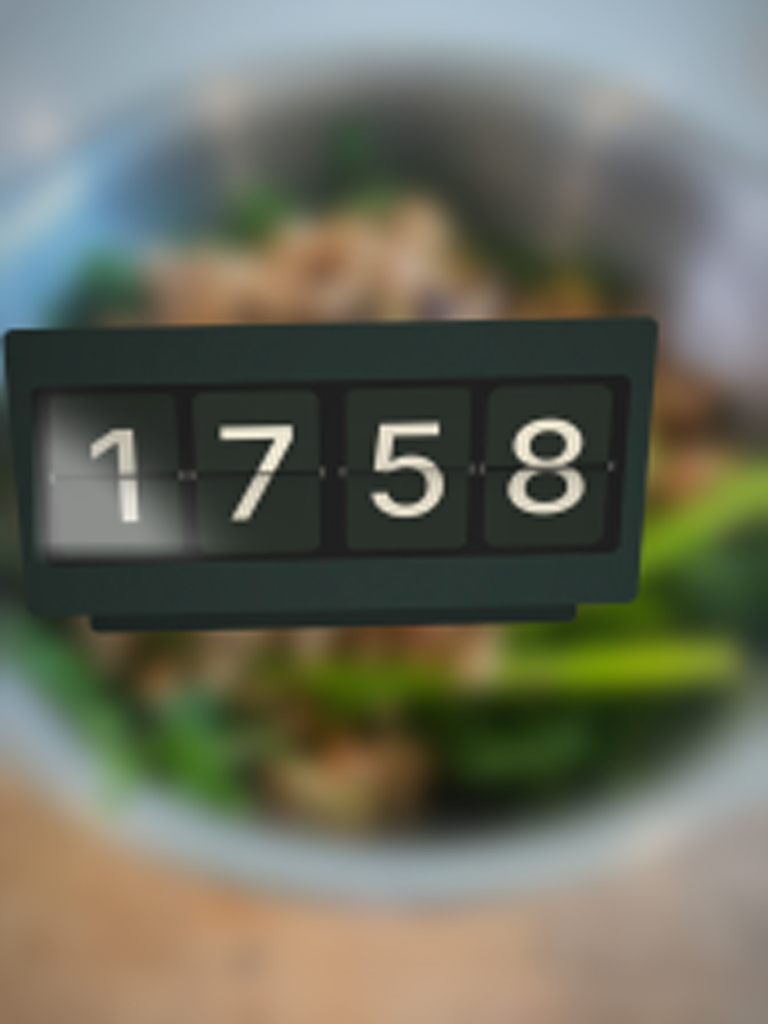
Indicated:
h=17 m=58
